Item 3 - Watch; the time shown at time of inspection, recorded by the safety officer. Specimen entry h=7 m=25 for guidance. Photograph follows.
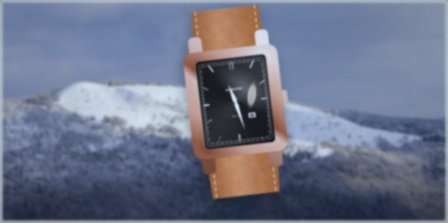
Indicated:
h=11 m=28
